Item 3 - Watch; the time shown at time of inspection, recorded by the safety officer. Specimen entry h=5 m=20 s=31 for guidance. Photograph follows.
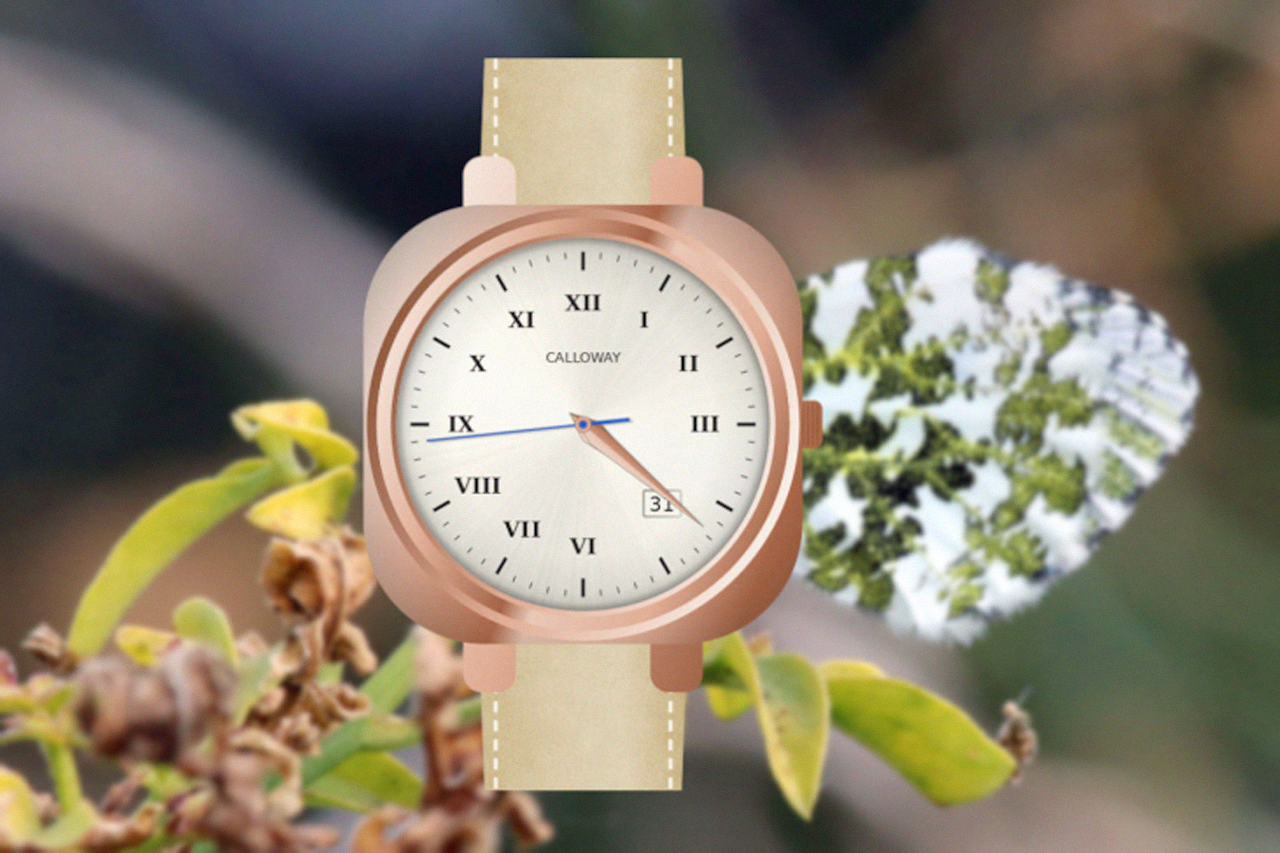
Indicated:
h=4 m=21 s=44
